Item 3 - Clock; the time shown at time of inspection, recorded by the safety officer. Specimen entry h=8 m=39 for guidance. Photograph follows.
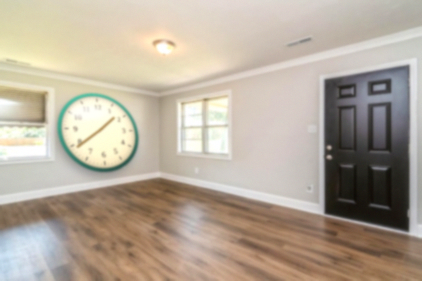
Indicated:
h=1 m=39
